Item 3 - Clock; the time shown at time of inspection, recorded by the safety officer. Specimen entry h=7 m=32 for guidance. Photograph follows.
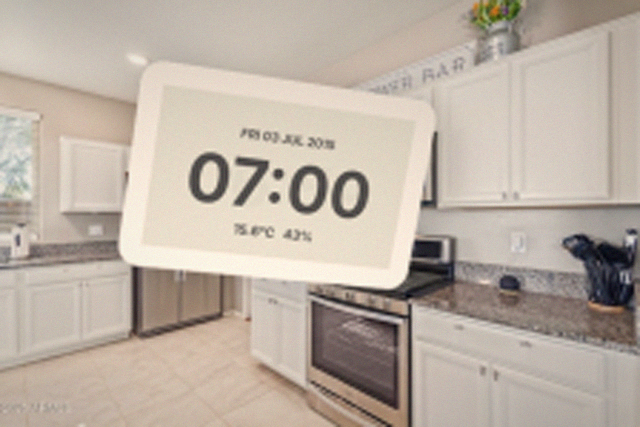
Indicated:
h=7 m=0
